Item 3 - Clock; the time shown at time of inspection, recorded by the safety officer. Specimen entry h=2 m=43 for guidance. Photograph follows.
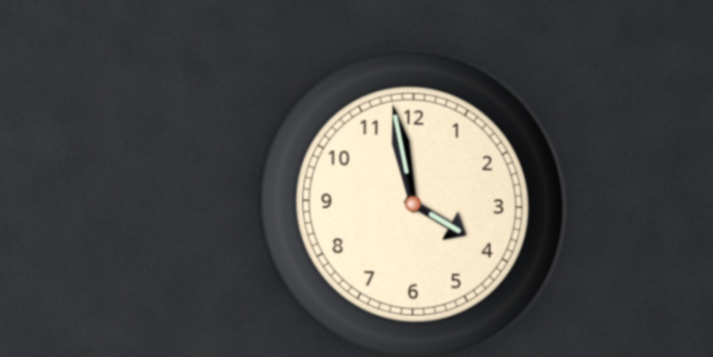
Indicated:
h=3 m=58
